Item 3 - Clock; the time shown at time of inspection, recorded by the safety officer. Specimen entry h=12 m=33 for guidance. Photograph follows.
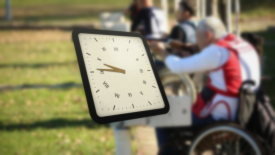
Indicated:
h=9 m=46
